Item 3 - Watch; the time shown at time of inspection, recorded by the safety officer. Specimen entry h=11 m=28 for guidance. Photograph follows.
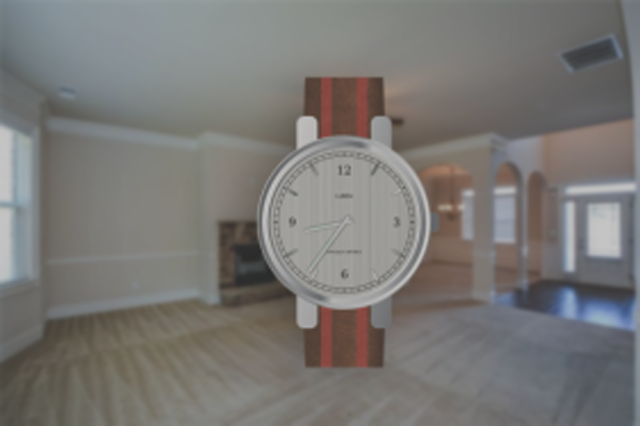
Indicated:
h=8 m=36
